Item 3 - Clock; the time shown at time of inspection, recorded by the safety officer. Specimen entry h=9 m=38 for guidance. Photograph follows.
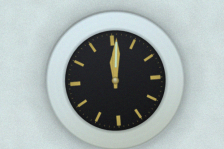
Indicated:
h=12 m=1
